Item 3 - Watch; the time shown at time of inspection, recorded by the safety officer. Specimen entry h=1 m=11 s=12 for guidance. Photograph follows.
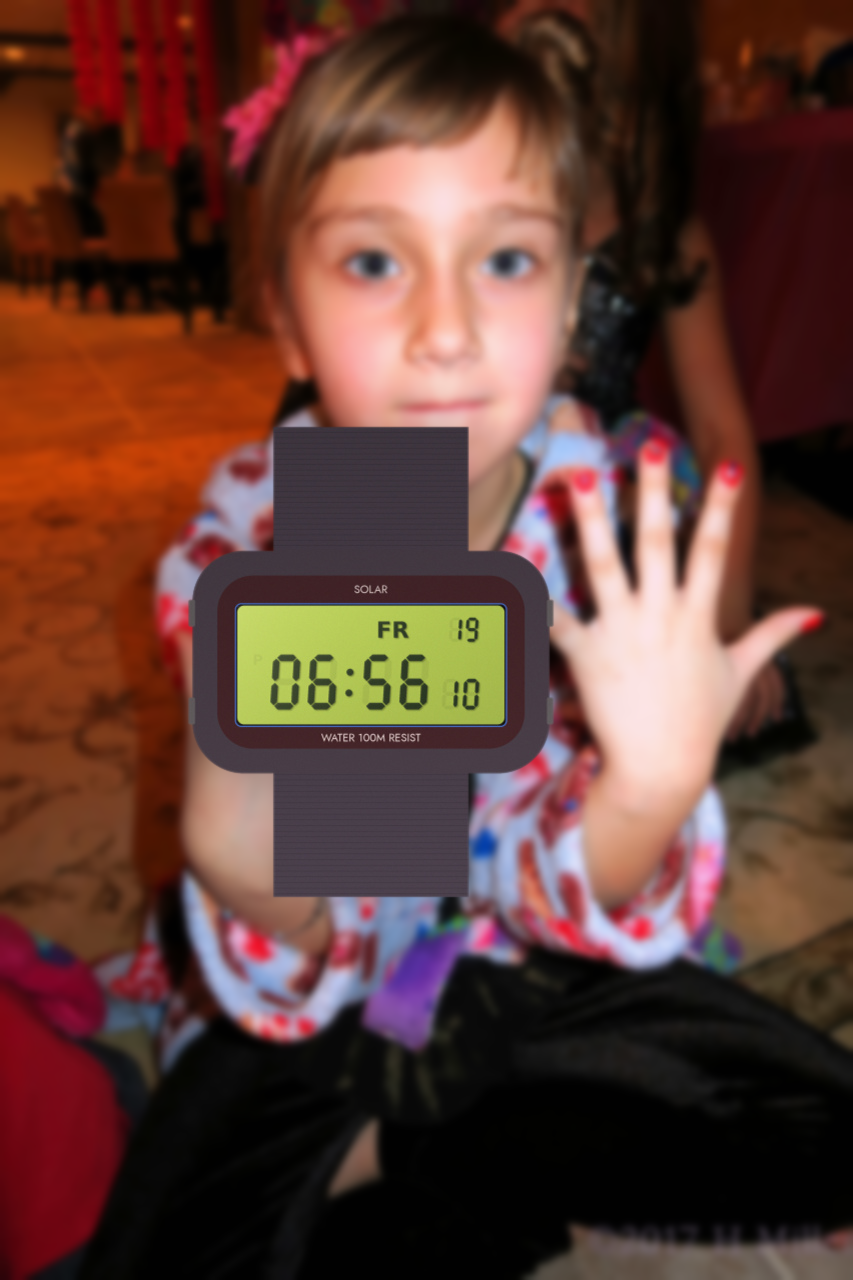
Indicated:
h=6 m=56 s=10
